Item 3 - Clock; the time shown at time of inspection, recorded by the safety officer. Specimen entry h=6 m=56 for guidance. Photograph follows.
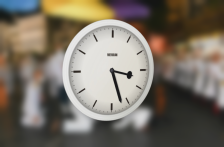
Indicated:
h=3 m=27
